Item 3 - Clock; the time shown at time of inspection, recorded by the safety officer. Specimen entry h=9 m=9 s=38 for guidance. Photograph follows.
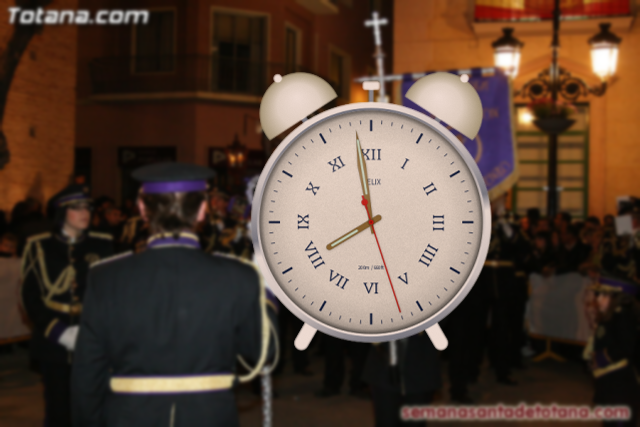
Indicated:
h=7 m=58 s=27
